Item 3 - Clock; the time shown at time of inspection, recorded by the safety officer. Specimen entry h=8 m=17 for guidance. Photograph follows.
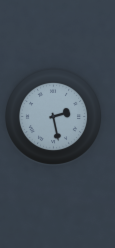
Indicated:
h=2 m=28
